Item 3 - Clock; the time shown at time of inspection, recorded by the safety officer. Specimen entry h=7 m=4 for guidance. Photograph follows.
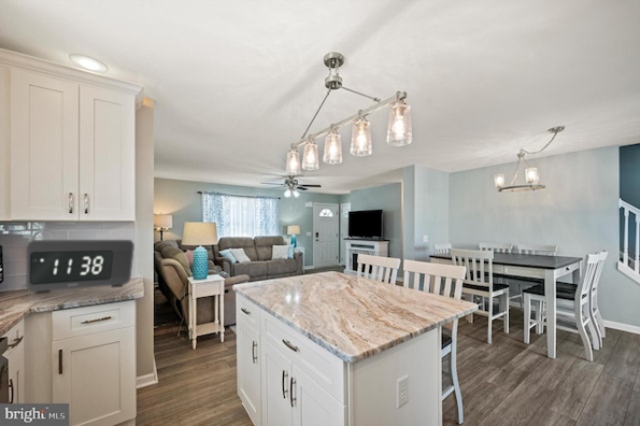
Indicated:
h=11 m=38
